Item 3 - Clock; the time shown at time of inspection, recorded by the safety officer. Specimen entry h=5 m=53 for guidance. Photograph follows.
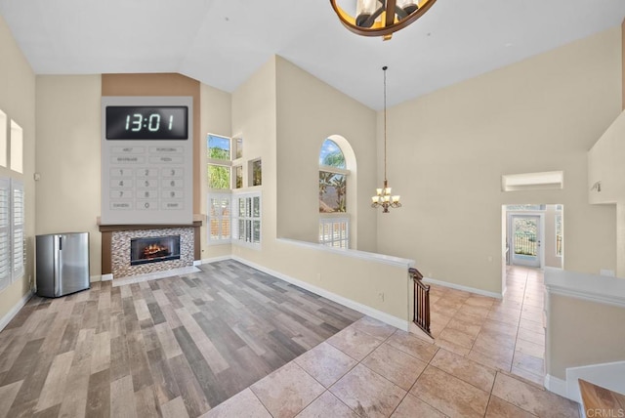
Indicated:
h=13 m=1
